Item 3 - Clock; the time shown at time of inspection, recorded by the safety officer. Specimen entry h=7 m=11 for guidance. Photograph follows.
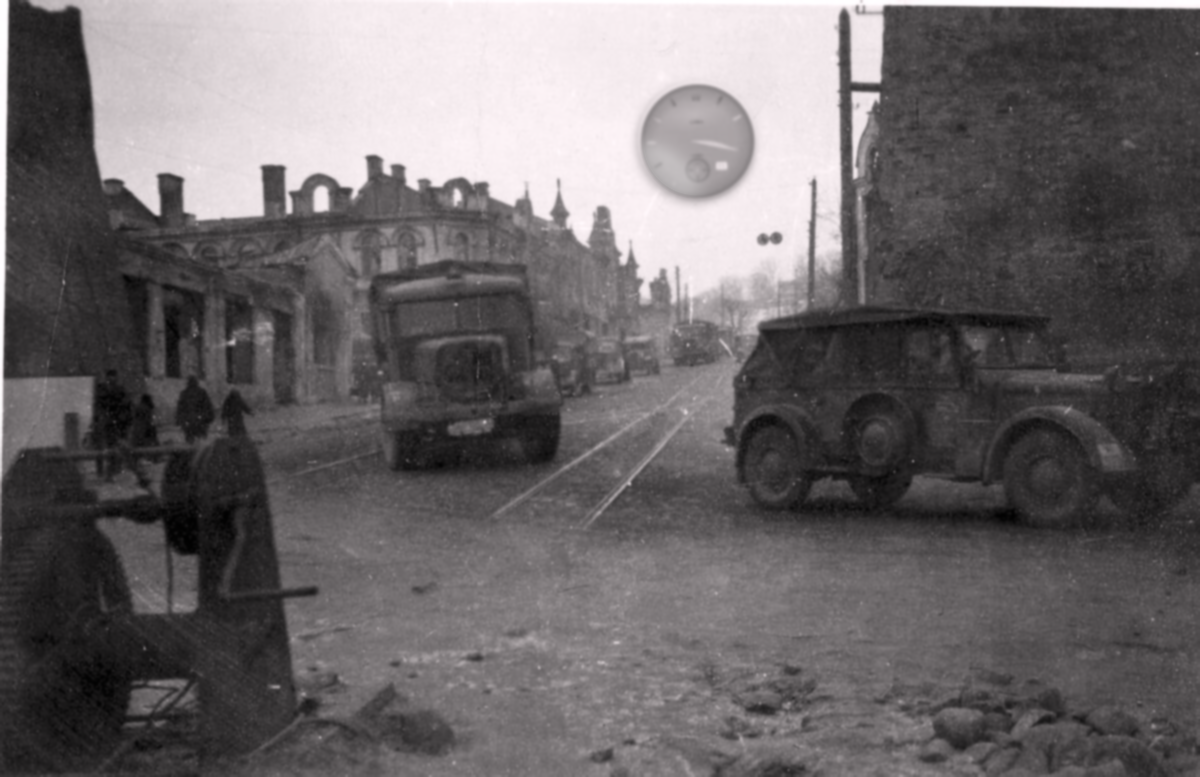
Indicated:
h=3 m=17
